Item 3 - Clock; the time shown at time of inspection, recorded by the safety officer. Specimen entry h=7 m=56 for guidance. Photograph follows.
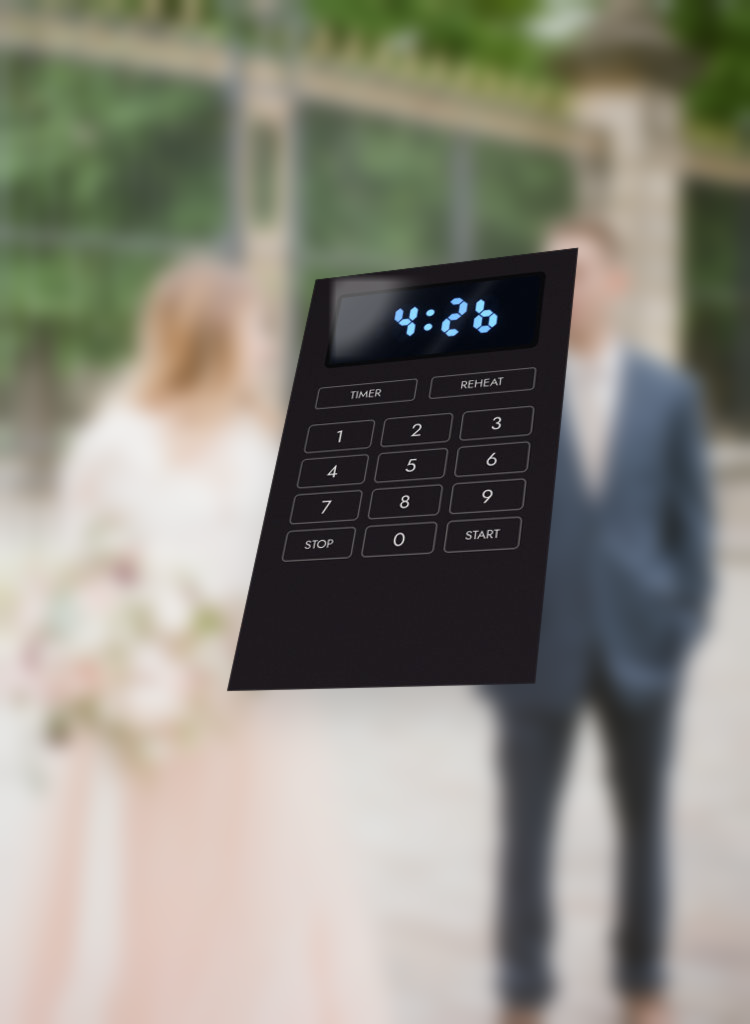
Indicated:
h=4 m=26
